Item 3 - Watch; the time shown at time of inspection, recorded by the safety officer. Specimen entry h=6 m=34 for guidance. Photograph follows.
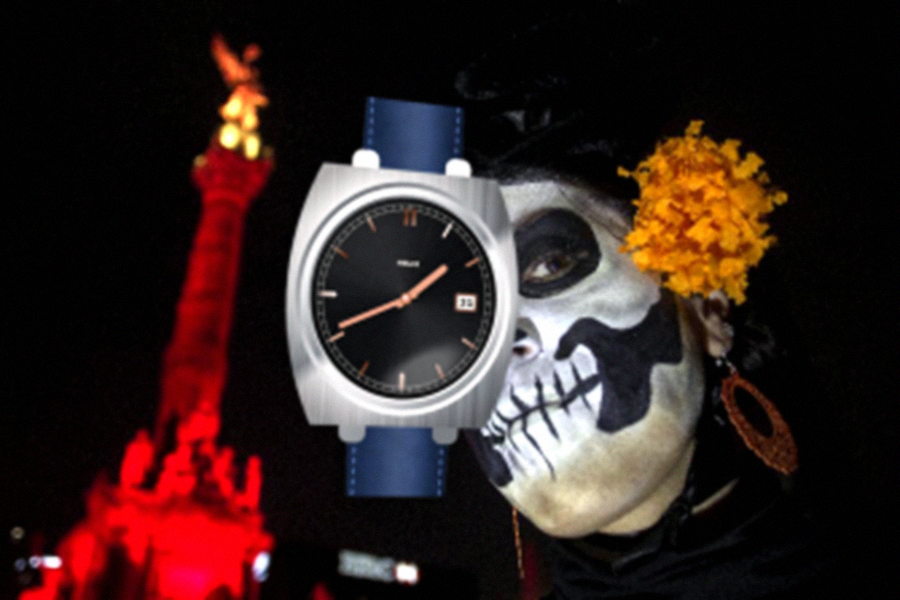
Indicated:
h=1 m=41
